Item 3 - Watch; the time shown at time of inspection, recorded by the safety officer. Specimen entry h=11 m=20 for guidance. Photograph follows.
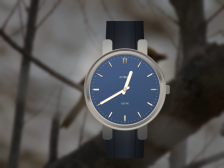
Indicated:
h=12 m=40
